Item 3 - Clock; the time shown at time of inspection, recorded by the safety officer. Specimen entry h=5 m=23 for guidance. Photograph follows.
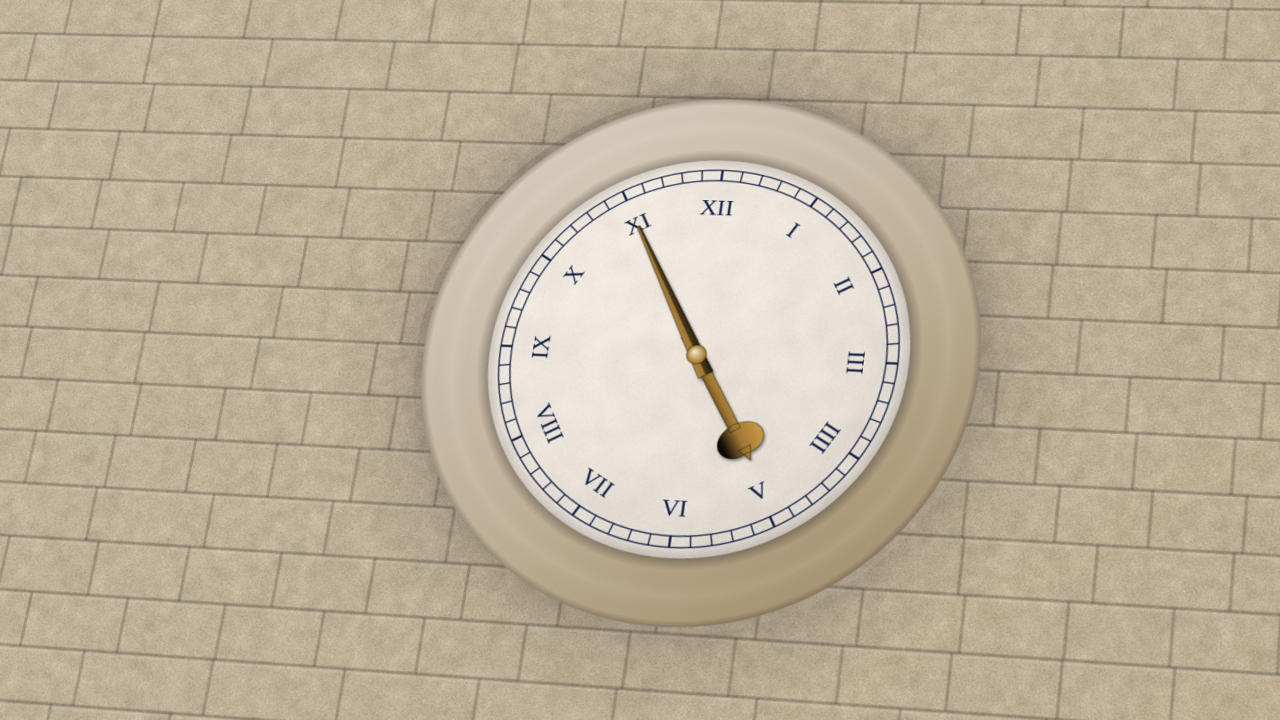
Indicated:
h=4 m=55
